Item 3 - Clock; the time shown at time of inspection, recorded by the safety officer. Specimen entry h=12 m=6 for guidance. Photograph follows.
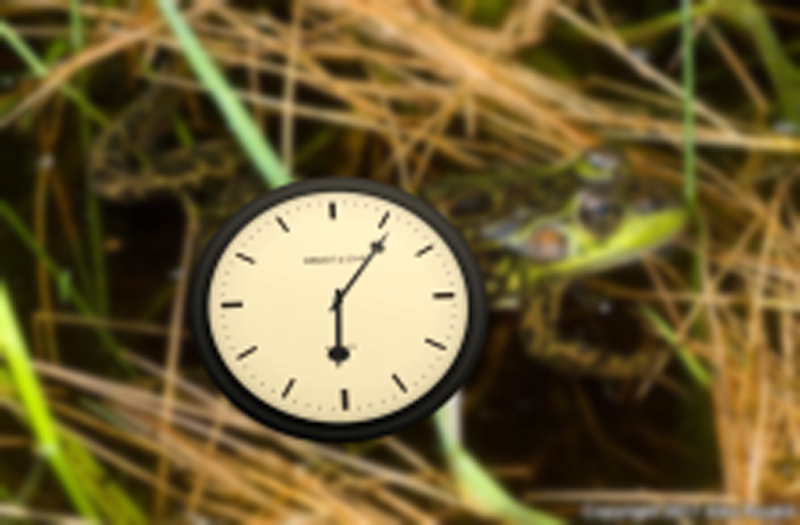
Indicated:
h=6 m=6
